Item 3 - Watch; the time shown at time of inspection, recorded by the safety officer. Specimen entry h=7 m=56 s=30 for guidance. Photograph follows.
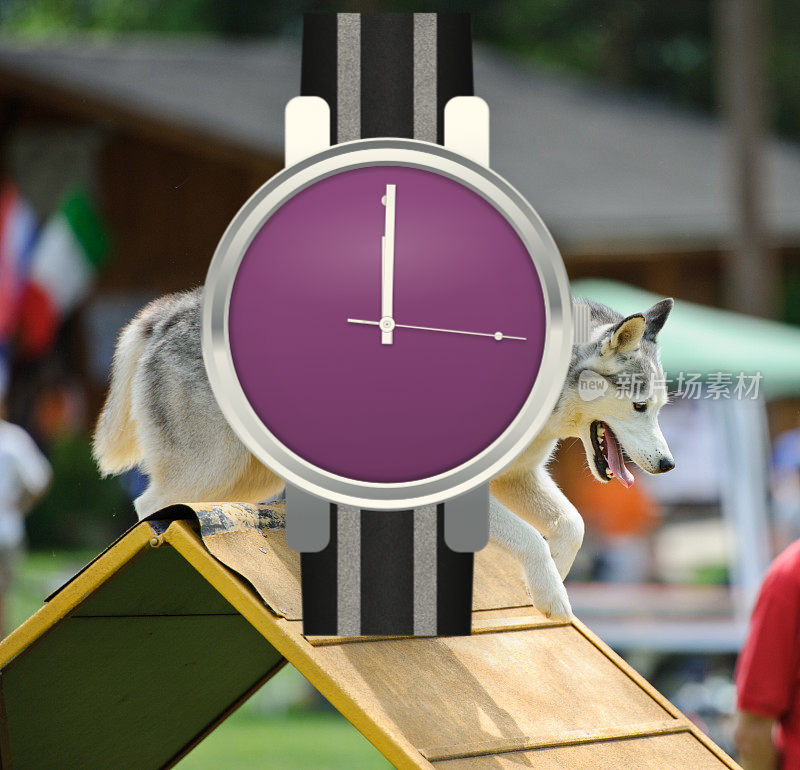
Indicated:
h=12 m=0 s=16
